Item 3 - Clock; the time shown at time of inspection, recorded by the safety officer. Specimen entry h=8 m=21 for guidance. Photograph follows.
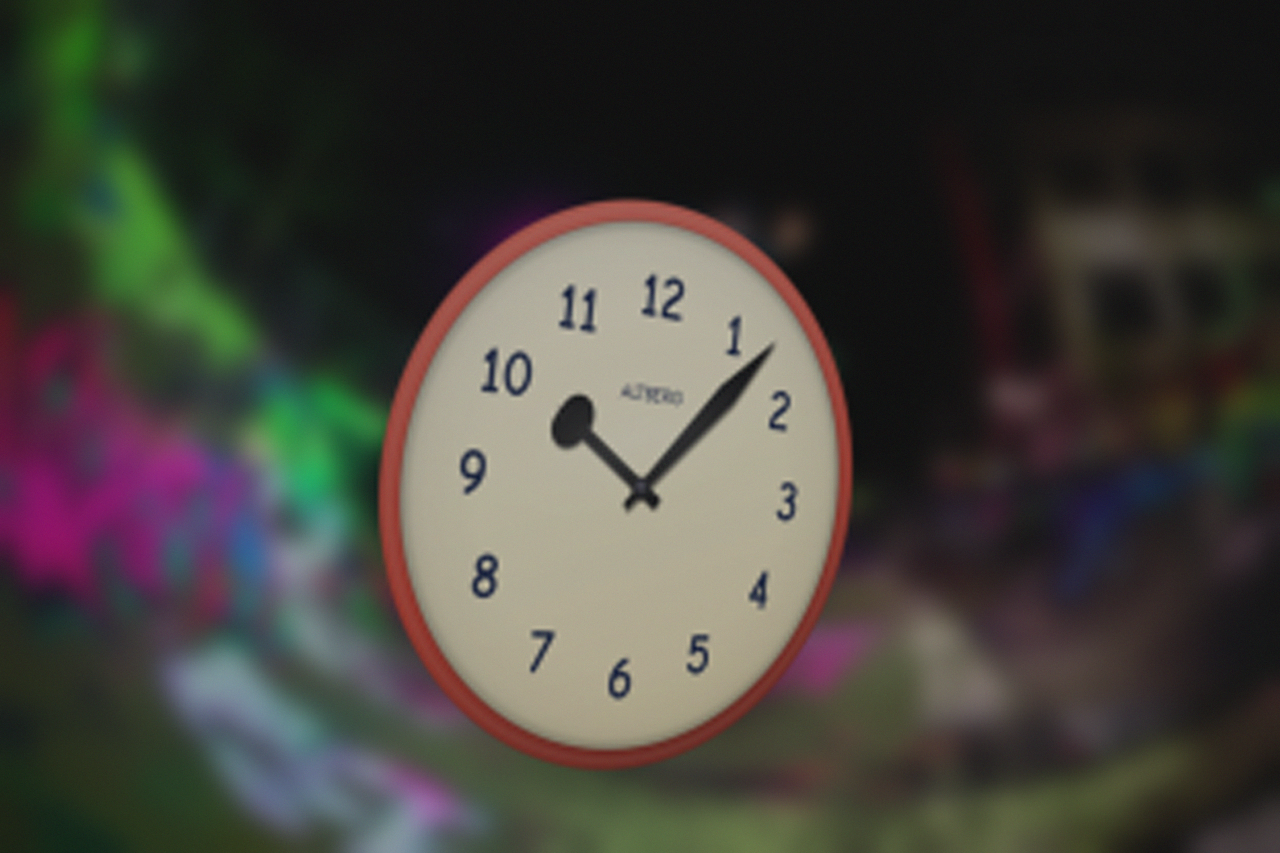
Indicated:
h=10 m=7
